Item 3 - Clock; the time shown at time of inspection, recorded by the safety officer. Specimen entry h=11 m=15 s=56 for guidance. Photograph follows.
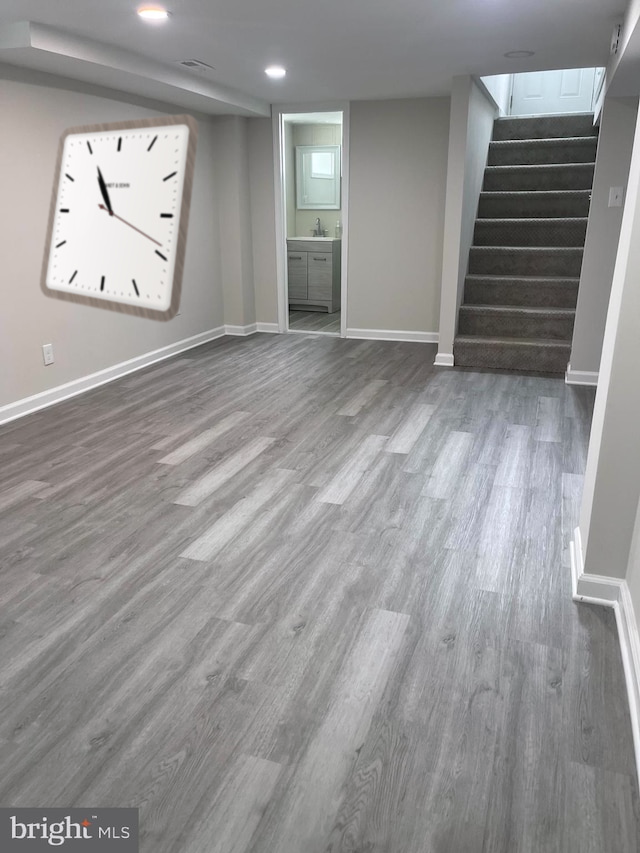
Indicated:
h=10 m=55 s=19
